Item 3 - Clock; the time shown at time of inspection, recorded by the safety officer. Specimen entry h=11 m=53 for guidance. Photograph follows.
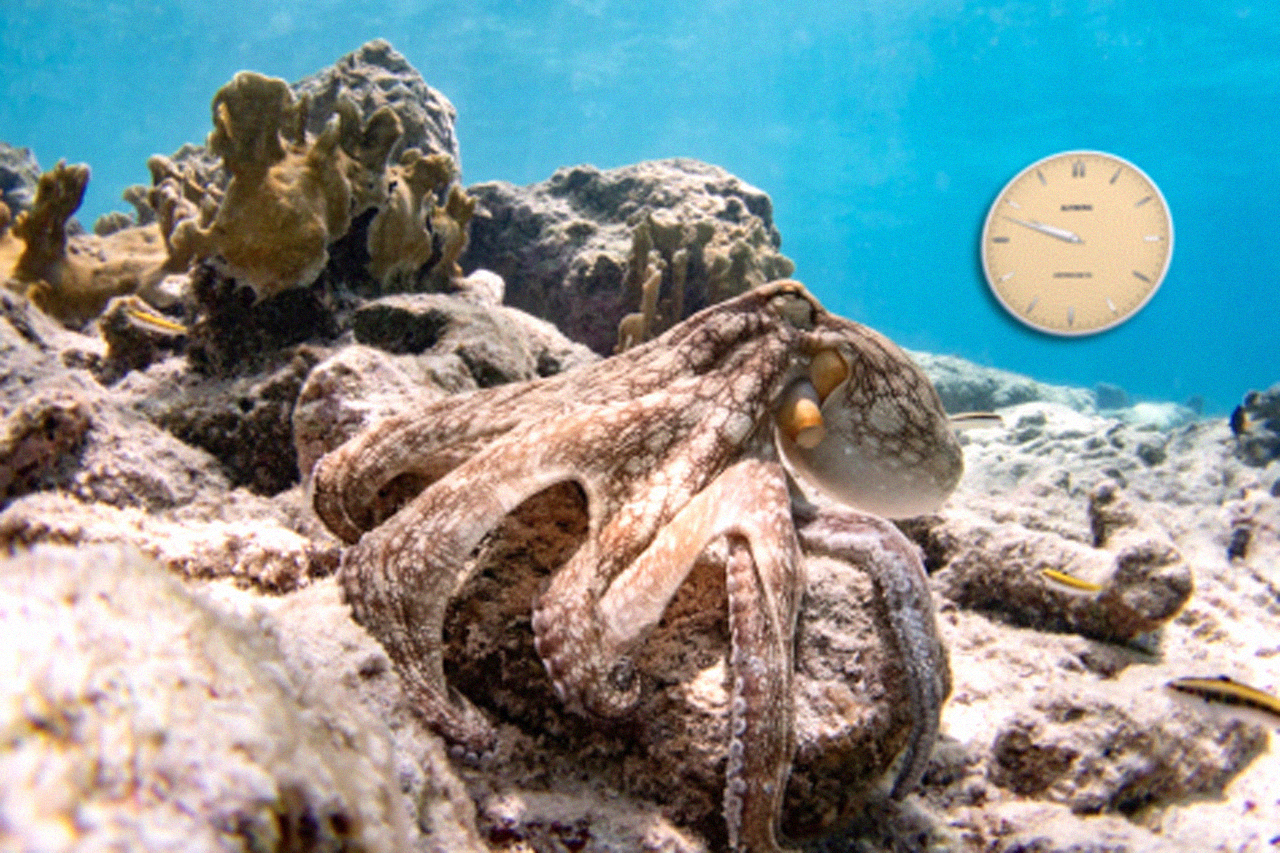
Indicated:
h=9 m=48
